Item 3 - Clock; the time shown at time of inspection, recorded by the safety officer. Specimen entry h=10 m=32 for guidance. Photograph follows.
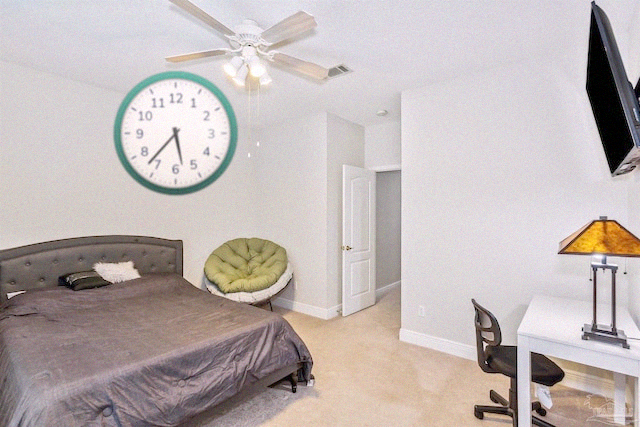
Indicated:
h=5 m=37
